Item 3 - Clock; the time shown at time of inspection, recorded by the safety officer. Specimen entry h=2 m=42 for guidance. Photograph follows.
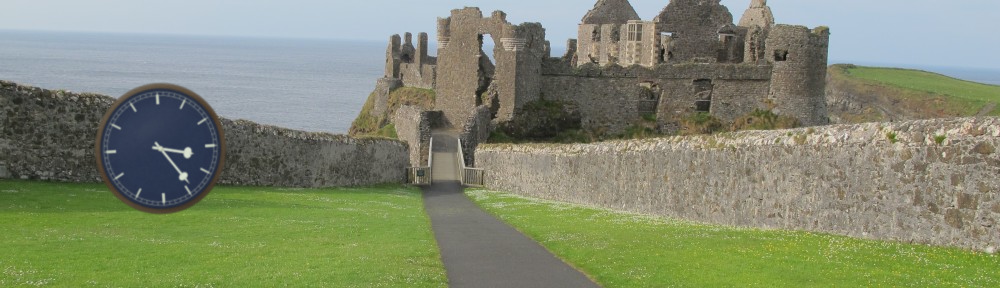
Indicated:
h=3 m=24
